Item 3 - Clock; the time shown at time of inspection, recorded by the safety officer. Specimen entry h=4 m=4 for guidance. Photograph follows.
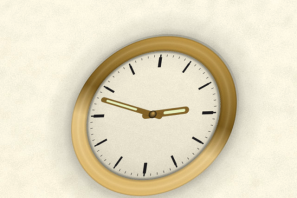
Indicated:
h=2 m=48
